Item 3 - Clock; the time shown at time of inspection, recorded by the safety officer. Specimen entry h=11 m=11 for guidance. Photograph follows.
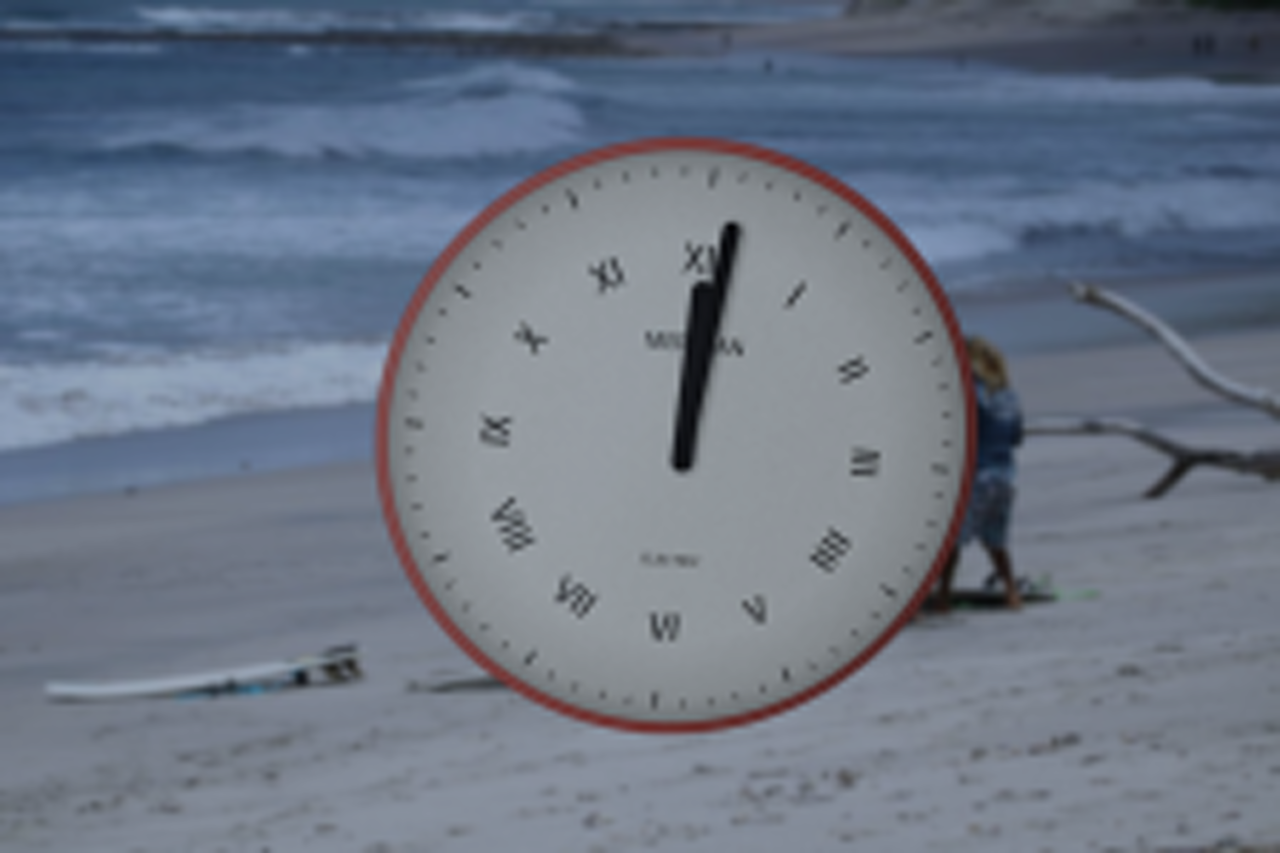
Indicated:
h=12 m=1
